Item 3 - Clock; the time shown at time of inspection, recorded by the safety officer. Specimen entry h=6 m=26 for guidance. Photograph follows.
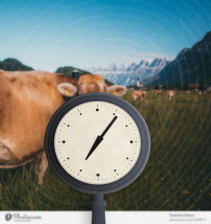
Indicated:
h=7 m=6
